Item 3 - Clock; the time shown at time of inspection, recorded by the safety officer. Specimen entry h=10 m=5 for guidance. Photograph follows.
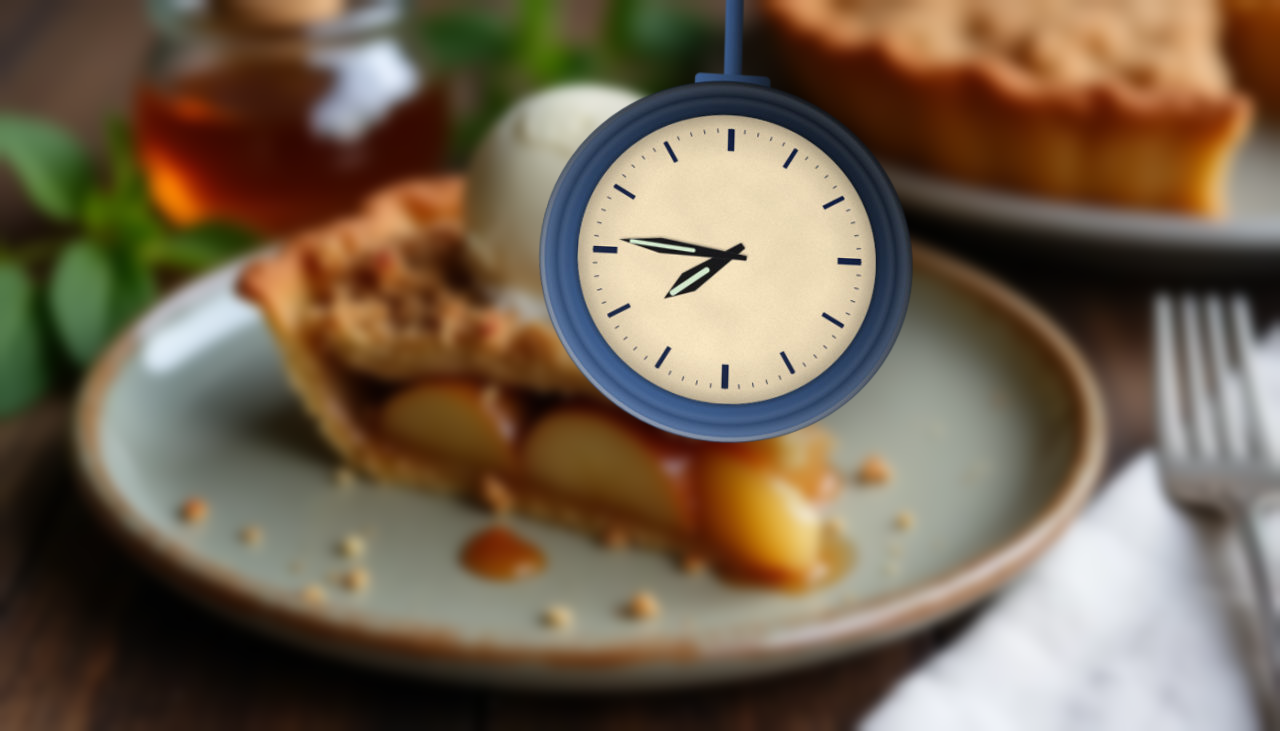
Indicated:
h=7 m=46
